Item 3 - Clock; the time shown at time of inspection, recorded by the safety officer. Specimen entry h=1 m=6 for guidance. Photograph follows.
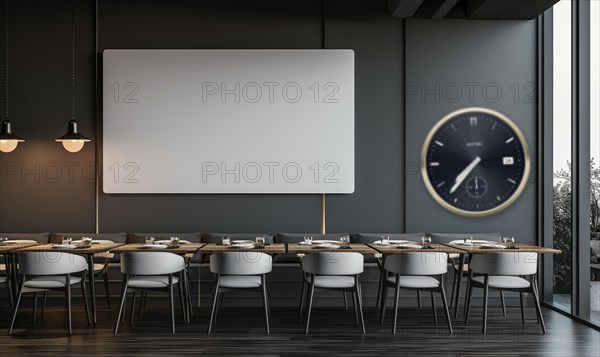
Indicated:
h=7 m=37
